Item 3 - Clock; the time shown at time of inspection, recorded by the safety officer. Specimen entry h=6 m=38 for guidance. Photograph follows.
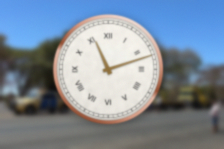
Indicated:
h=11 m=12
